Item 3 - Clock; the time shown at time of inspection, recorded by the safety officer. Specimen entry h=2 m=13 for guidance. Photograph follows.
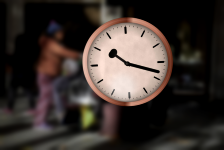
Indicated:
h=10 m=18
